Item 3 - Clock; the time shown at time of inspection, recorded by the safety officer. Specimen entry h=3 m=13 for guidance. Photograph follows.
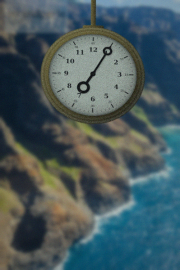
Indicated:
h=7 m=5
